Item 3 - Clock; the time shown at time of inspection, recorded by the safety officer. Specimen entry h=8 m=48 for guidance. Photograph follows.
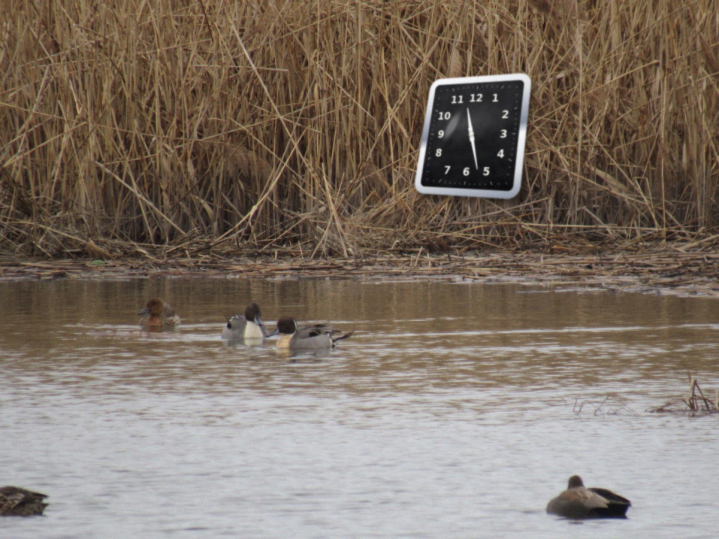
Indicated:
h=11 m=27
